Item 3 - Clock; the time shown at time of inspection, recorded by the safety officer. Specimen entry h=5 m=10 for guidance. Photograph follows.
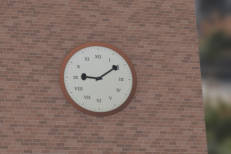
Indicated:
h=9 m=9
